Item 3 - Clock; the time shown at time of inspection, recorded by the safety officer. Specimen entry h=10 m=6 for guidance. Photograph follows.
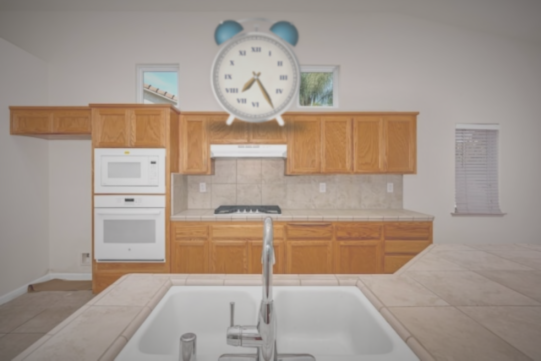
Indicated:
h=7 m=25
